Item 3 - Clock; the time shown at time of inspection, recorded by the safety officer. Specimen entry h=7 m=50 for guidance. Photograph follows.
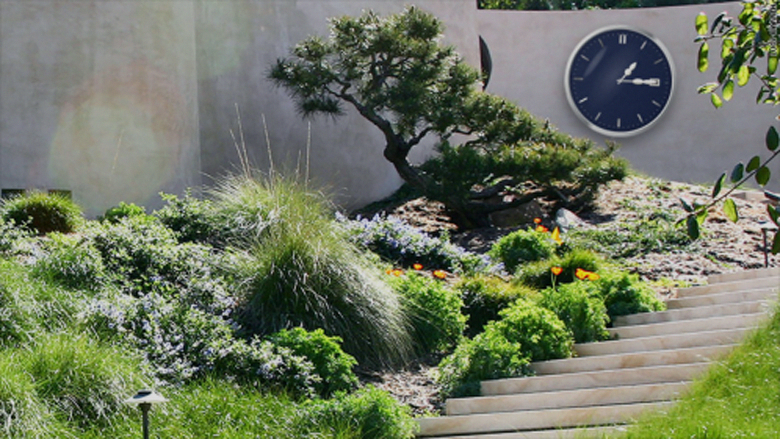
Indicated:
h=1 m=15
